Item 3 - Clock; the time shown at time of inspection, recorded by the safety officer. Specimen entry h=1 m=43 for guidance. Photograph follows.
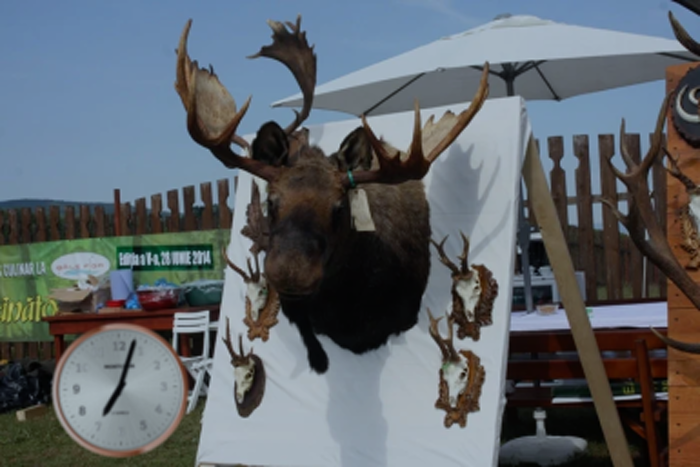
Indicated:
h=7 m=3
